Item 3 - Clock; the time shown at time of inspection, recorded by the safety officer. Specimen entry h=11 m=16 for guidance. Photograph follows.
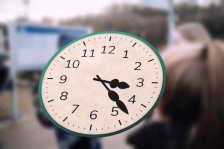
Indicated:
h=3 m=23
